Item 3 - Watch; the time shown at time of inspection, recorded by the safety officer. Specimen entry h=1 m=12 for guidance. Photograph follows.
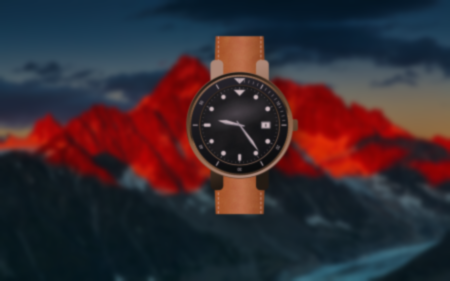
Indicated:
h=9 m=24
